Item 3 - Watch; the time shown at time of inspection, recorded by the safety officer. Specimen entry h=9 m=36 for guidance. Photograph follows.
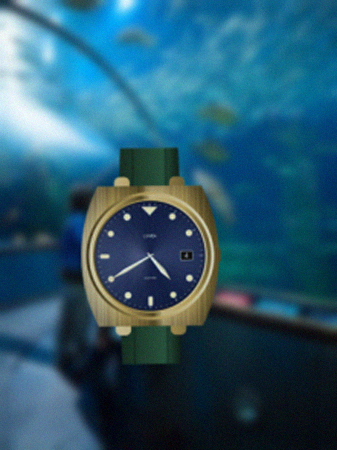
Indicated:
h=4 m=40
